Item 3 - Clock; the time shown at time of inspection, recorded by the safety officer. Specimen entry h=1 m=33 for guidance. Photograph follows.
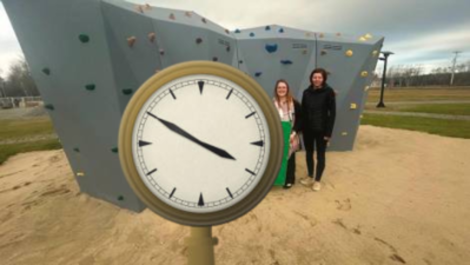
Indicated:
h=3 m=50
